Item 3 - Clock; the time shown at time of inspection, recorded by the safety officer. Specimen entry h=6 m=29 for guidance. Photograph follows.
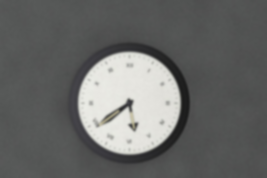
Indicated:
h=5 m=39
